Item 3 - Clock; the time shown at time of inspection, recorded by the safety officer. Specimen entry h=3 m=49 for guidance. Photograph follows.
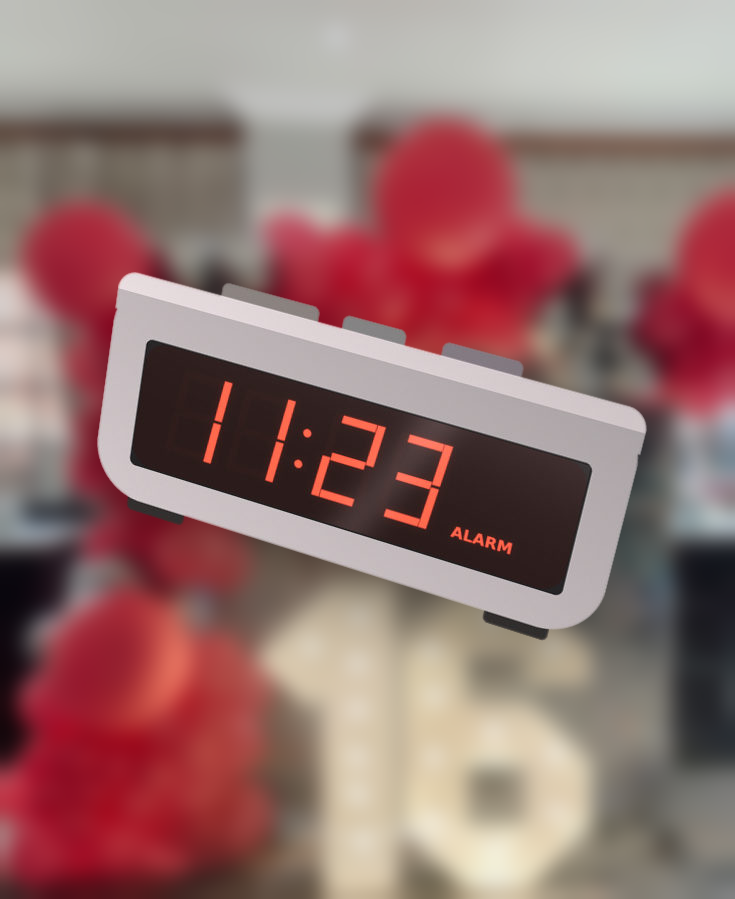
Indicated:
h=11 m=23
